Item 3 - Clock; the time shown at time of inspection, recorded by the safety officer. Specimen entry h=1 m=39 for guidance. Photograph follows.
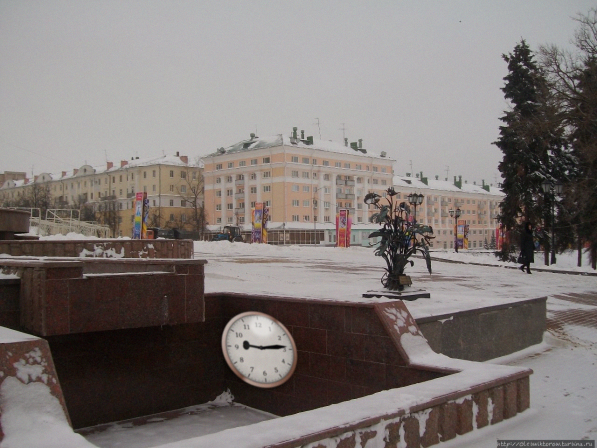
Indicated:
h=9 m=14
